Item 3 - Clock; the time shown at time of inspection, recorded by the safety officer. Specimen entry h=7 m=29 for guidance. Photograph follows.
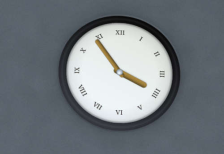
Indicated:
h=3 m=54
